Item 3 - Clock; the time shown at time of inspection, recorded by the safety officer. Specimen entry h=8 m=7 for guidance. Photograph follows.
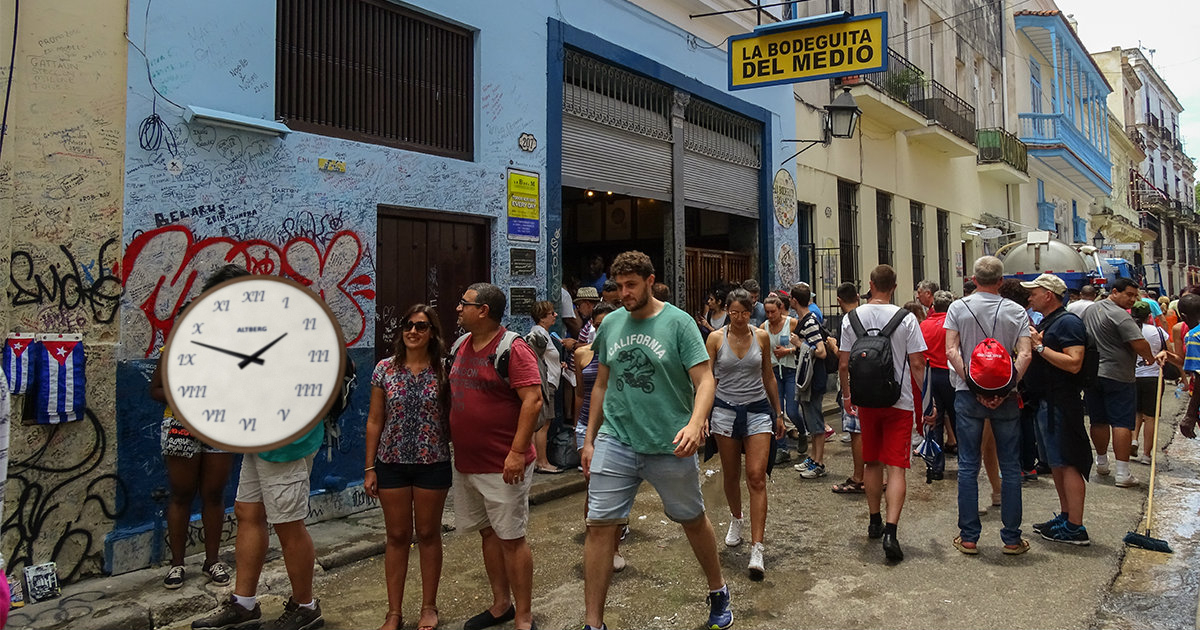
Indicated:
h=1 m=48
